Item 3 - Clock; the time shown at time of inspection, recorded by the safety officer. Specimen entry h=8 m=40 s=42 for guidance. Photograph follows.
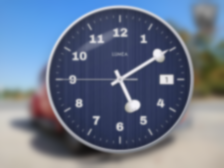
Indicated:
h=5 m=9 s=45
